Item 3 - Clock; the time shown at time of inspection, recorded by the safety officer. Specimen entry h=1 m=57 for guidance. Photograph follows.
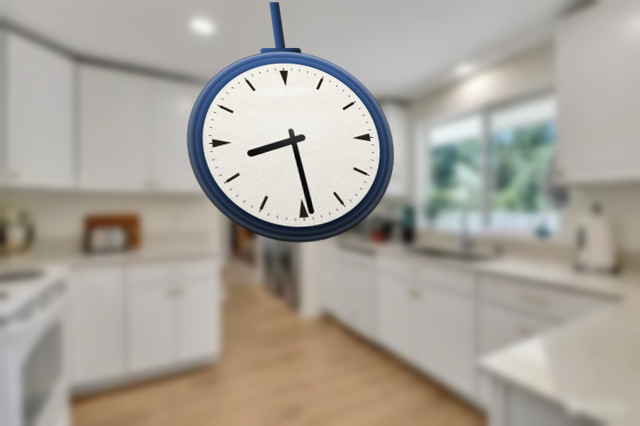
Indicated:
h=8 m=29
